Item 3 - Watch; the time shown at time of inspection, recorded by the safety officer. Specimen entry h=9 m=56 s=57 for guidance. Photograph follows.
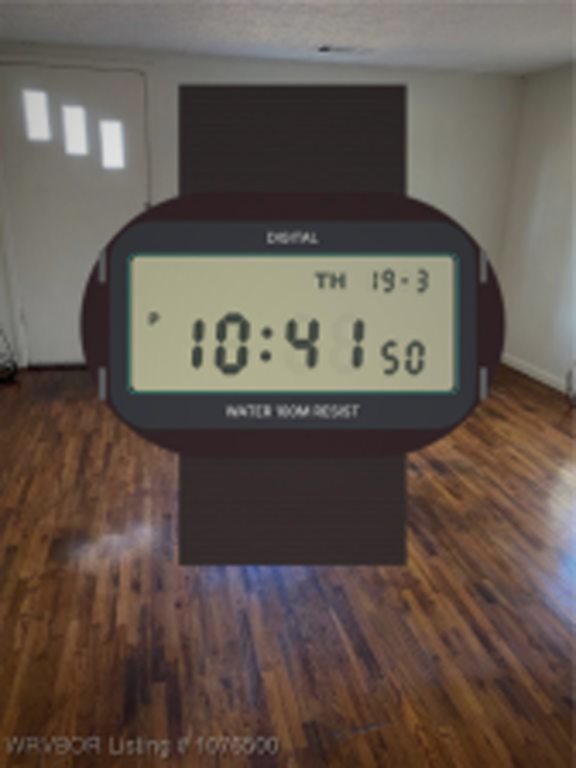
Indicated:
h=10 m=41 s=50
